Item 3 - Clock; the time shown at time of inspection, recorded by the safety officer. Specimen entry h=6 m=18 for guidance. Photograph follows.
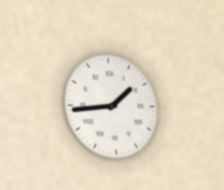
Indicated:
h=1 m=44
